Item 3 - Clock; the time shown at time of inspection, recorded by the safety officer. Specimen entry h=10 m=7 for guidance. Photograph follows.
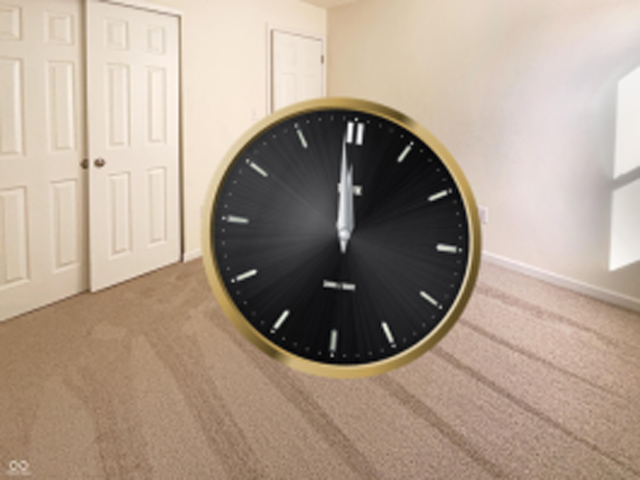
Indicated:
h=11 m=59
